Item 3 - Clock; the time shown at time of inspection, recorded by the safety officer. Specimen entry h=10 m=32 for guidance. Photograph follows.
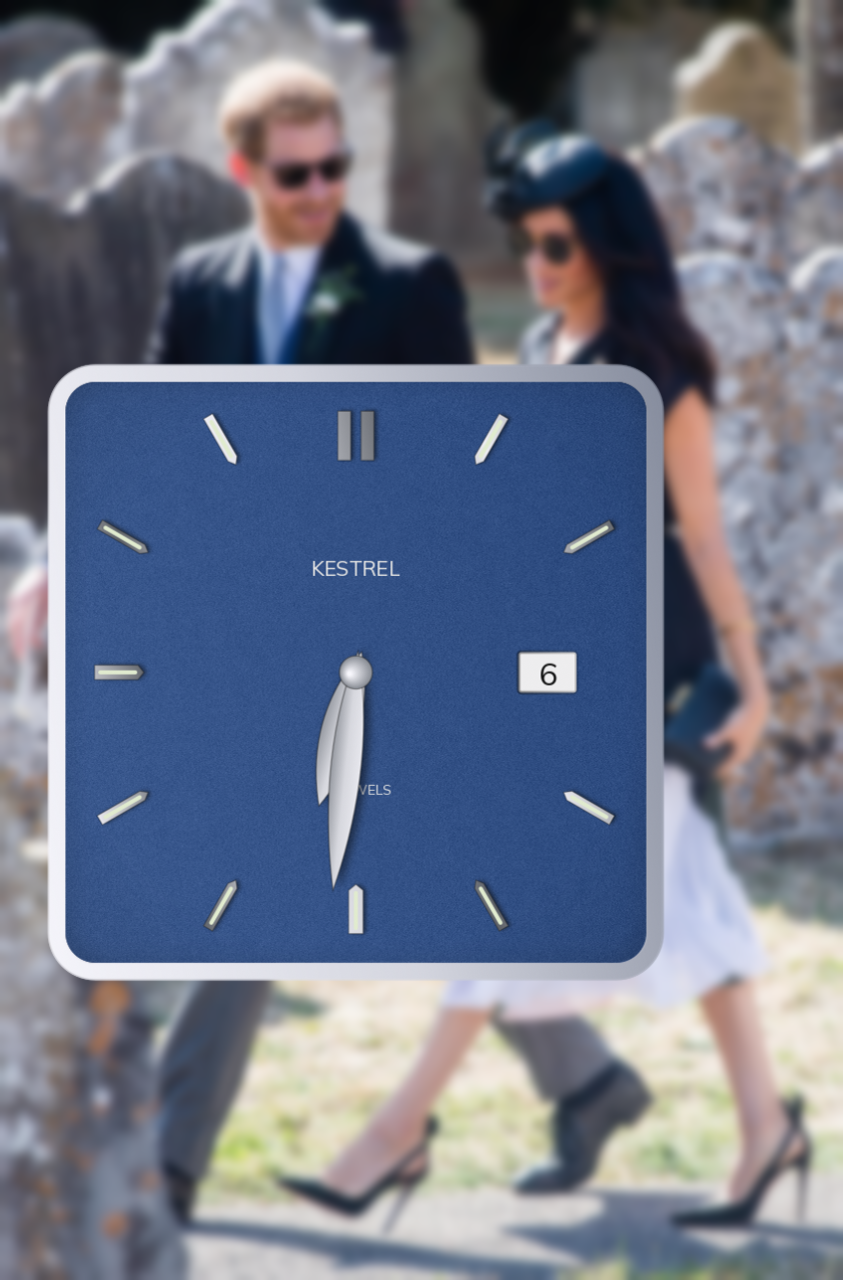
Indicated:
h=6 m=31
